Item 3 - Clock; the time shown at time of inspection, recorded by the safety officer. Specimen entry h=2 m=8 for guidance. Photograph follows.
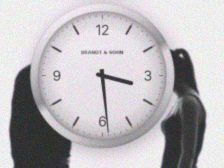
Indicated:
h=3 m=29
